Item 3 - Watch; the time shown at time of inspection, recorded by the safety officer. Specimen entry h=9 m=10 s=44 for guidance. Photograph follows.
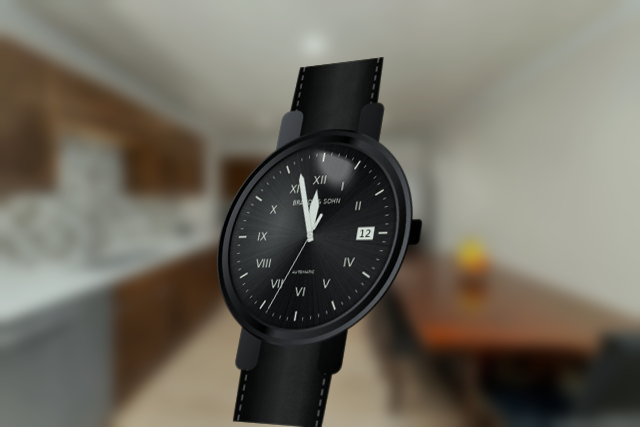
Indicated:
h=11 m=56 s=34
